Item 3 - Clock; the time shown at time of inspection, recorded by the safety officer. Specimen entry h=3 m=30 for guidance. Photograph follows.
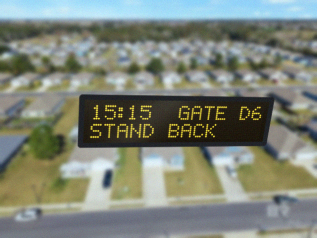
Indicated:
h=15 m=15
